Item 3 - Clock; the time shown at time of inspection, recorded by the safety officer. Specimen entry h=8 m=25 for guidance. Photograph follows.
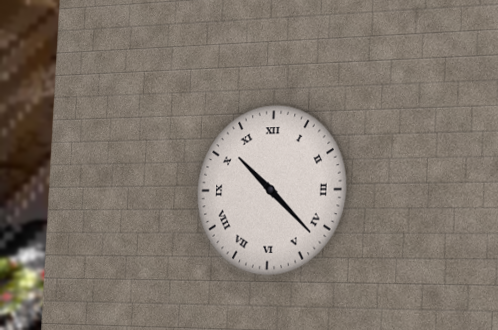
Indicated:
h=10 m=22
